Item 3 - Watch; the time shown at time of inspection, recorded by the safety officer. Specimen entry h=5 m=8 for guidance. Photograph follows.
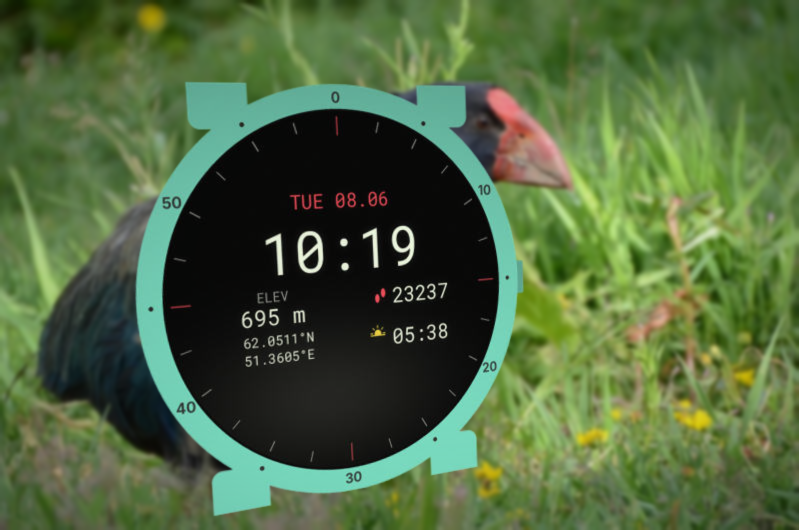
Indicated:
h=10 m=19
